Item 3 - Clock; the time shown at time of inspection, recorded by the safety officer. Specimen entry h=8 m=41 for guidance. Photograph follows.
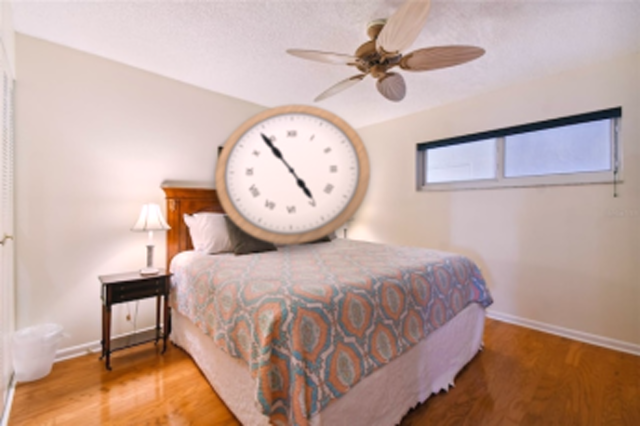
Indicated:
h=4 m=54
